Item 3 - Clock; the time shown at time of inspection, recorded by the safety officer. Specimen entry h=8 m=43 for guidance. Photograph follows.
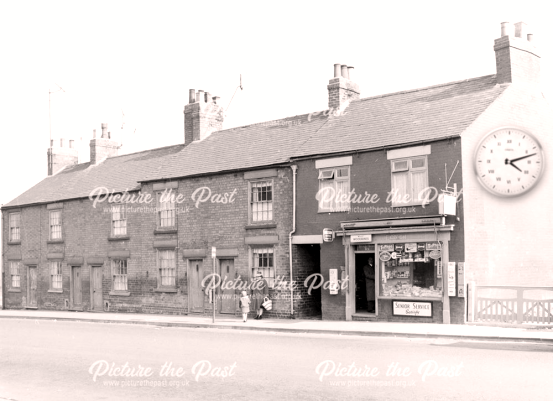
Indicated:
h=4 m=12
